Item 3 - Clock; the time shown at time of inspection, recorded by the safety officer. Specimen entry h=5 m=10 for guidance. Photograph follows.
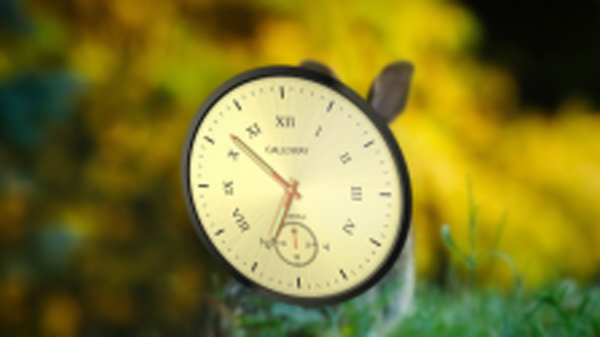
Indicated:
h=6 m=52
